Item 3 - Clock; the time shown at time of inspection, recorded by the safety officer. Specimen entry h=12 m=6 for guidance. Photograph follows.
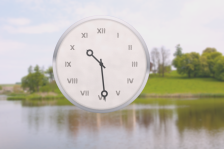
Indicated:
h=10 m=29
